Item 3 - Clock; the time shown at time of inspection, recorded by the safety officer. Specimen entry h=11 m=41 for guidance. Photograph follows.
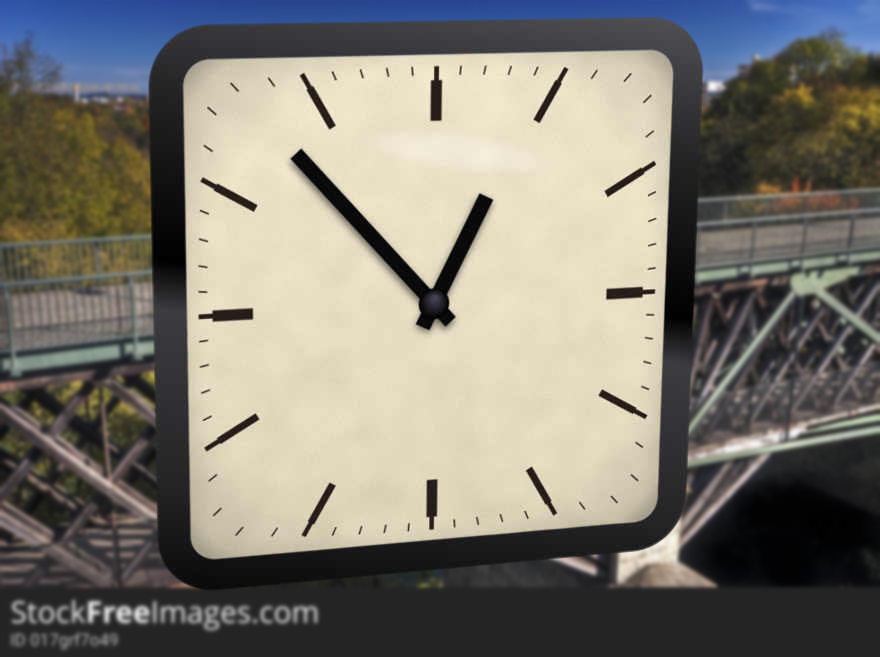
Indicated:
h=12 m=53
